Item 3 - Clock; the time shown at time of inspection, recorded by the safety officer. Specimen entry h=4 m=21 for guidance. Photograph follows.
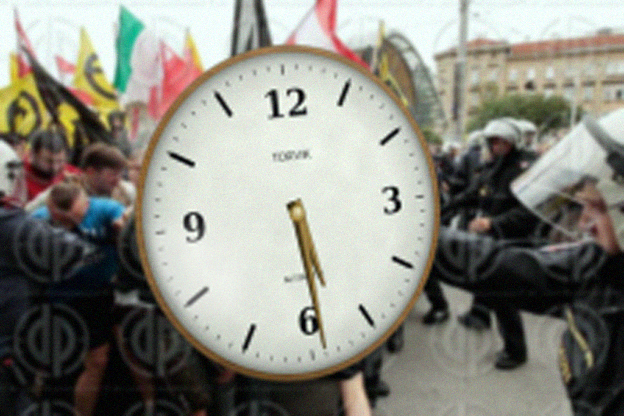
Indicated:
h=5 m=29
